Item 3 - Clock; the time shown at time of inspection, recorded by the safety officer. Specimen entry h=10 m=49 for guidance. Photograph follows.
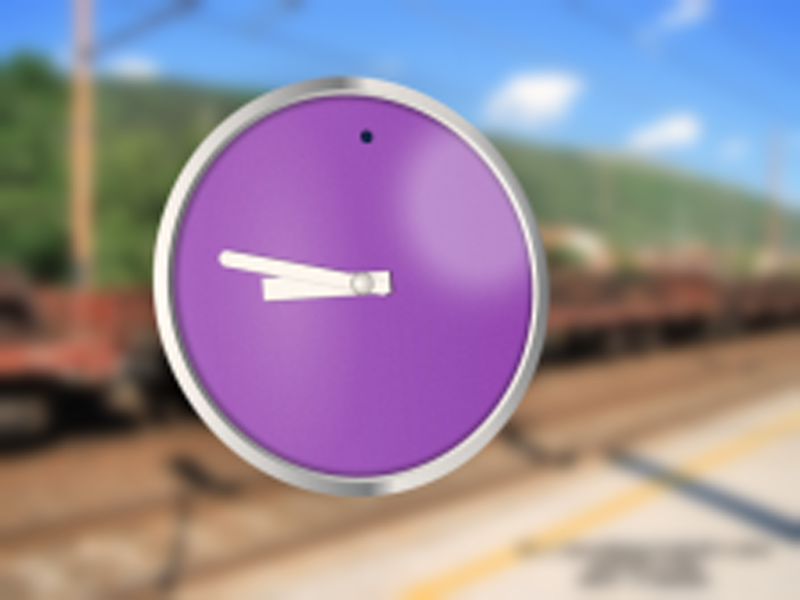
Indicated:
h=8 m=46
